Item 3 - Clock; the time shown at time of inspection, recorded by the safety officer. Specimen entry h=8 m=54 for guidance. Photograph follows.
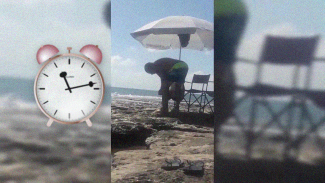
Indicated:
h=11 m=13
